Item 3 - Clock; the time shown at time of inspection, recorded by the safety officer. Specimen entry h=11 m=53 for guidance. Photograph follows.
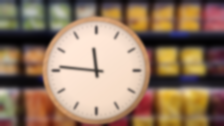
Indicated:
h=11 m=46
